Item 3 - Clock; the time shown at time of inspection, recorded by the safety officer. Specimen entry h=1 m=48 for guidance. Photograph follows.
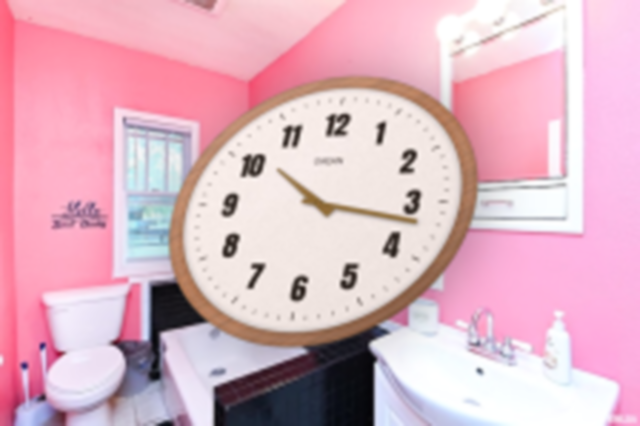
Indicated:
h=10 m=17
